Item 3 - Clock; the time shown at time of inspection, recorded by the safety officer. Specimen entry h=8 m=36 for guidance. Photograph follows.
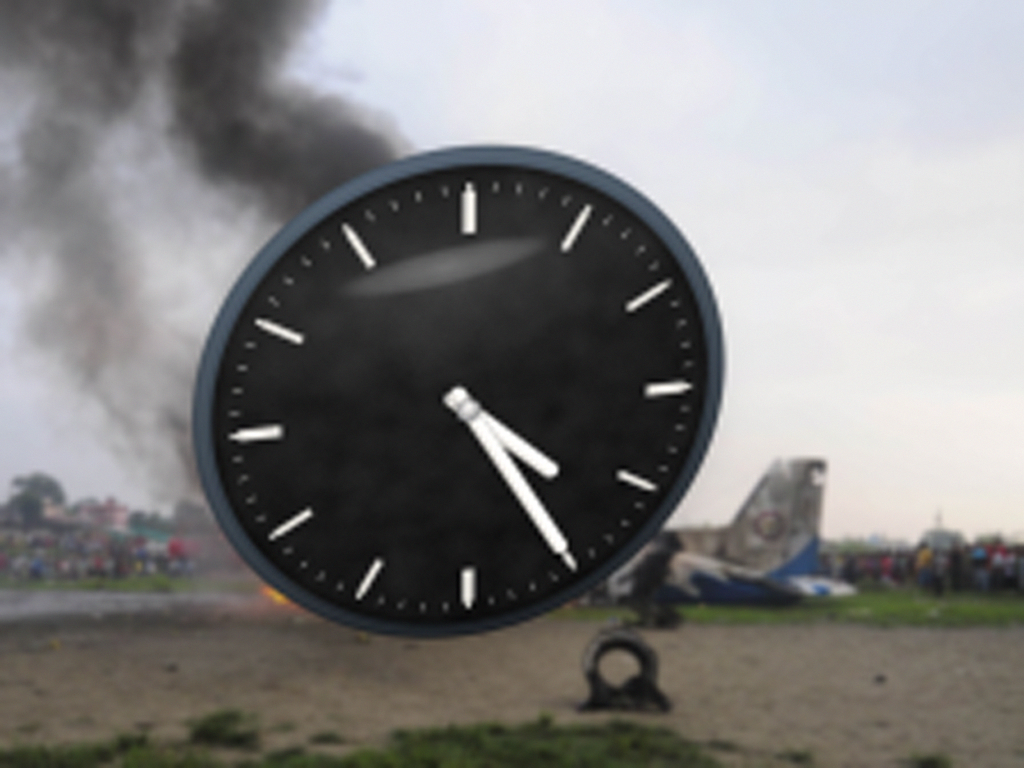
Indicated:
h=4 m=25
